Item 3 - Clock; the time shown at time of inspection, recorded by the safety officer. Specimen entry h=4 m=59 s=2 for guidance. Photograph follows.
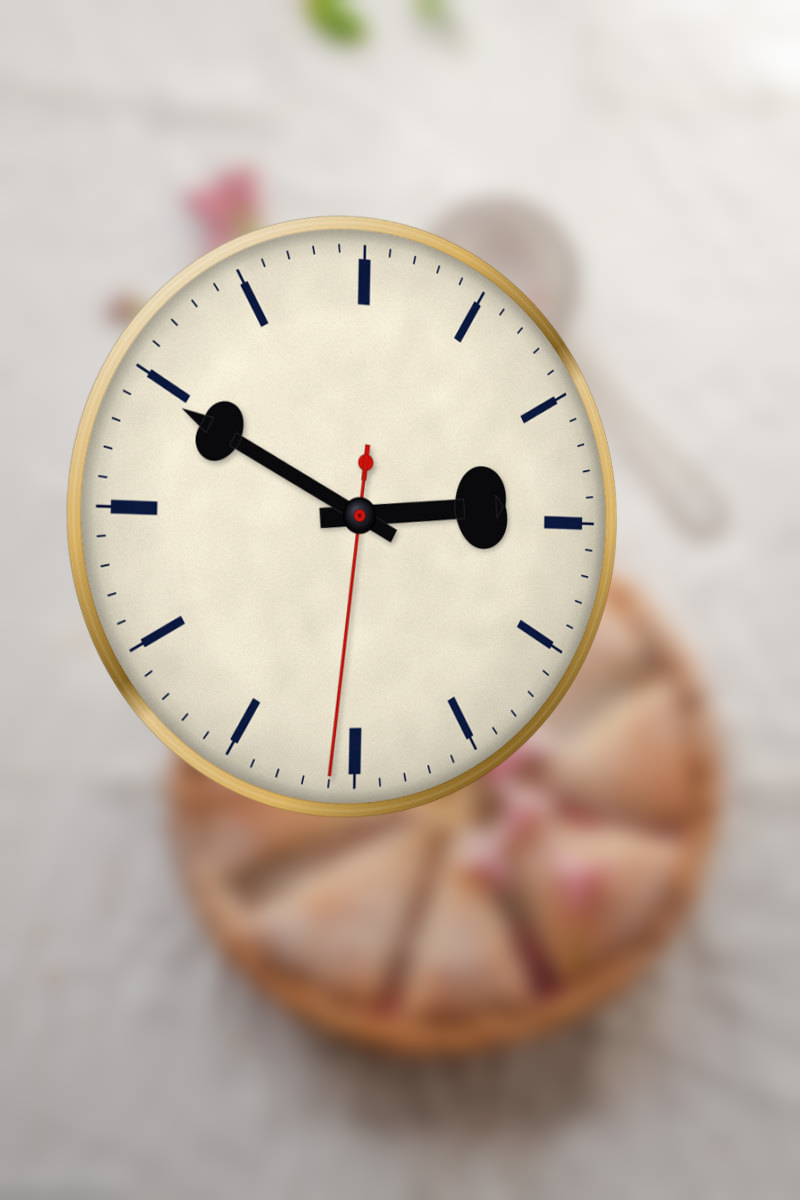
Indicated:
h=2 m=49 s=31
